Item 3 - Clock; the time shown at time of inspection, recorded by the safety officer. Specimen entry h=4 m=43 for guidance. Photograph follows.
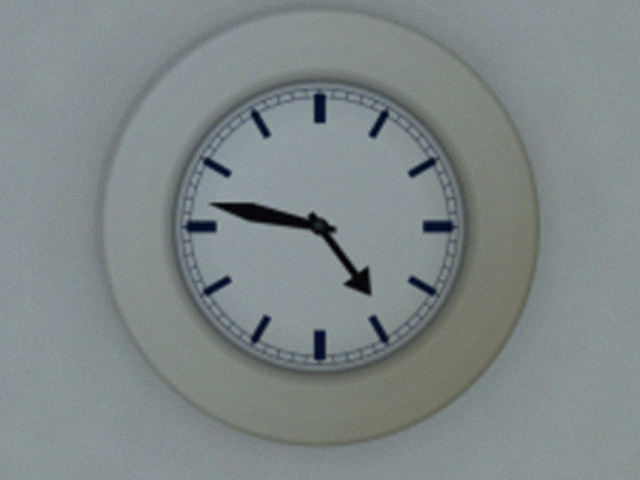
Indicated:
h=4 m=47
